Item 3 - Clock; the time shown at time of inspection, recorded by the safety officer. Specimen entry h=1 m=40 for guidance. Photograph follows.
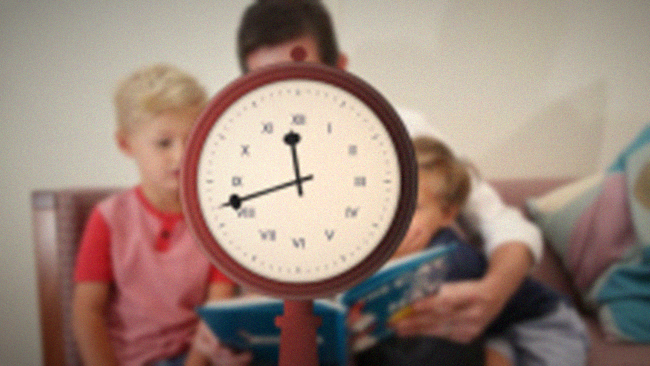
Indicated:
h=11 m=42
